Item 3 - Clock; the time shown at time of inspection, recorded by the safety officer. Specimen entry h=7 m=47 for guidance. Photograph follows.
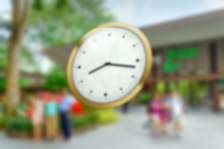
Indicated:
h=8 m=17
